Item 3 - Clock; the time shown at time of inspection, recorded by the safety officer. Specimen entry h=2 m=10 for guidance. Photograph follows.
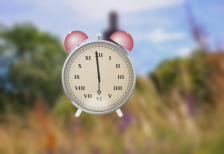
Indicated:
h=5 m=59
